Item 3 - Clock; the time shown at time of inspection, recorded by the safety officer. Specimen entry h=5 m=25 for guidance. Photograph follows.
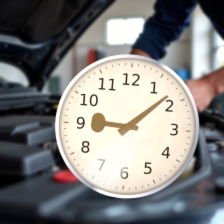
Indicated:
h=9 m=8
